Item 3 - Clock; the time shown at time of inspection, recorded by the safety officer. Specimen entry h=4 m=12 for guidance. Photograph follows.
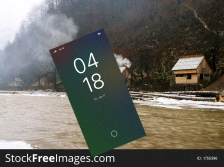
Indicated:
h=4 m=18
